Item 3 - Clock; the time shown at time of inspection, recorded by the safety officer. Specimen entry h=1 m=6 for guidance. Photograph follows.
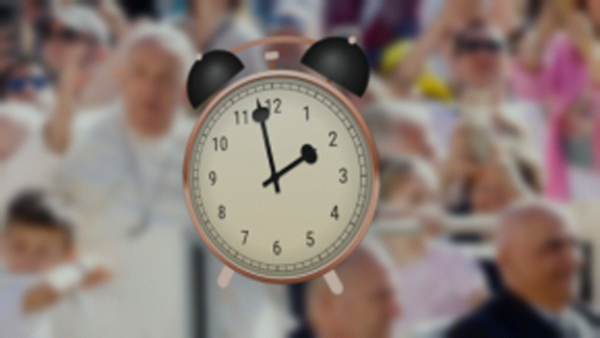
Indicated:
h=1 m=58
